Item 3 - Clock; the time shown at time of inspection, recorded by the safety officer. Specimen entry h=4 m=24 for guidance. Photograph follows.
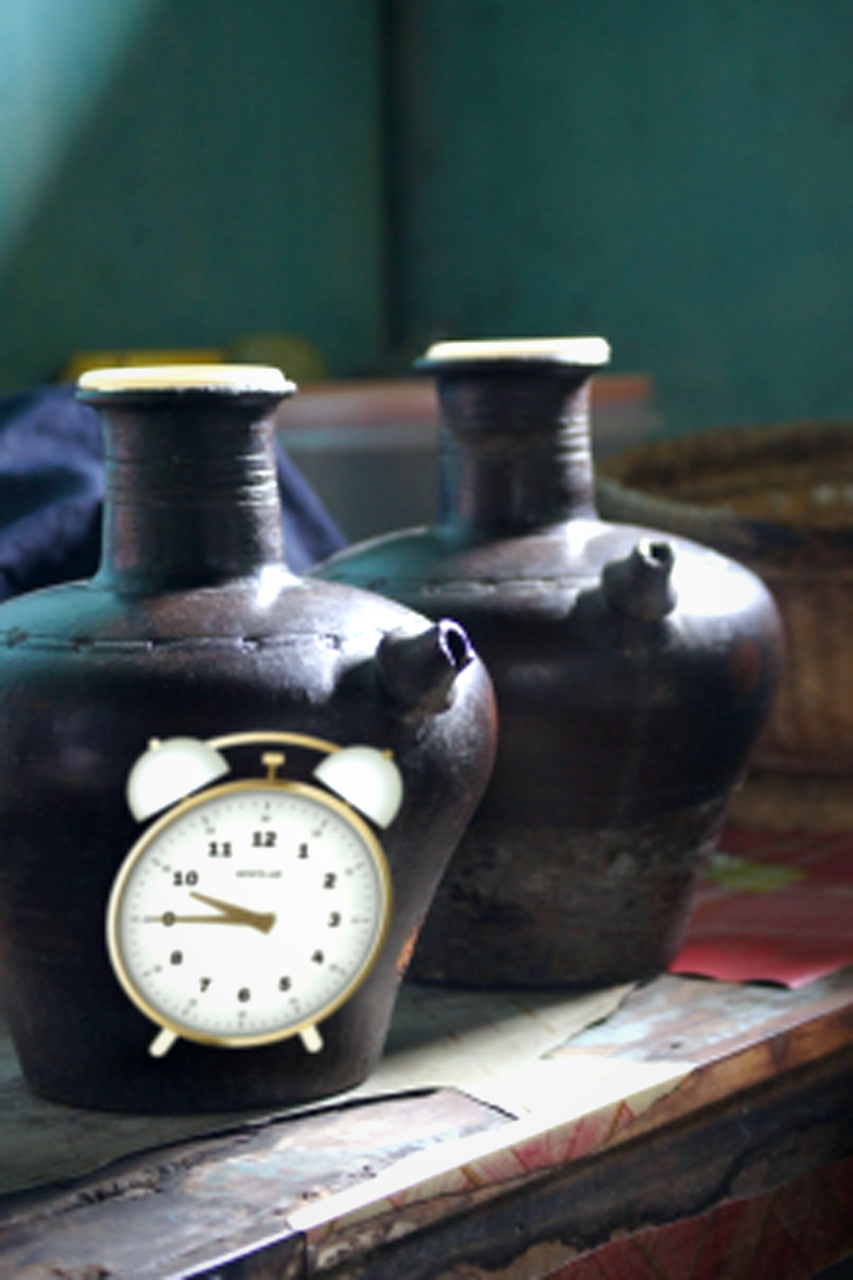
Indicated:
h=9 m=45
